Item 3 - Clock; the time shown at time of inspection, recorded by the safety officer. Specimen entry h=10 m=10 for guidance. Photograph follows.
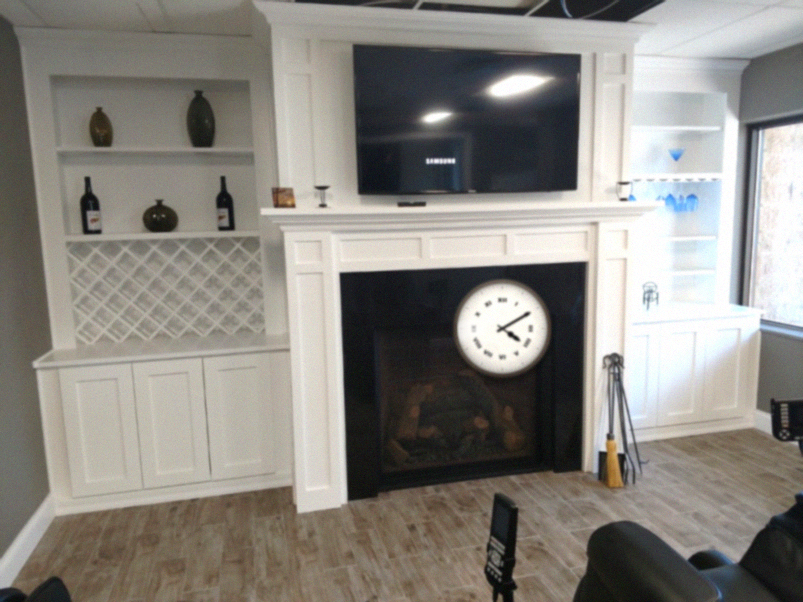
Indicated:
h=4 m=10
